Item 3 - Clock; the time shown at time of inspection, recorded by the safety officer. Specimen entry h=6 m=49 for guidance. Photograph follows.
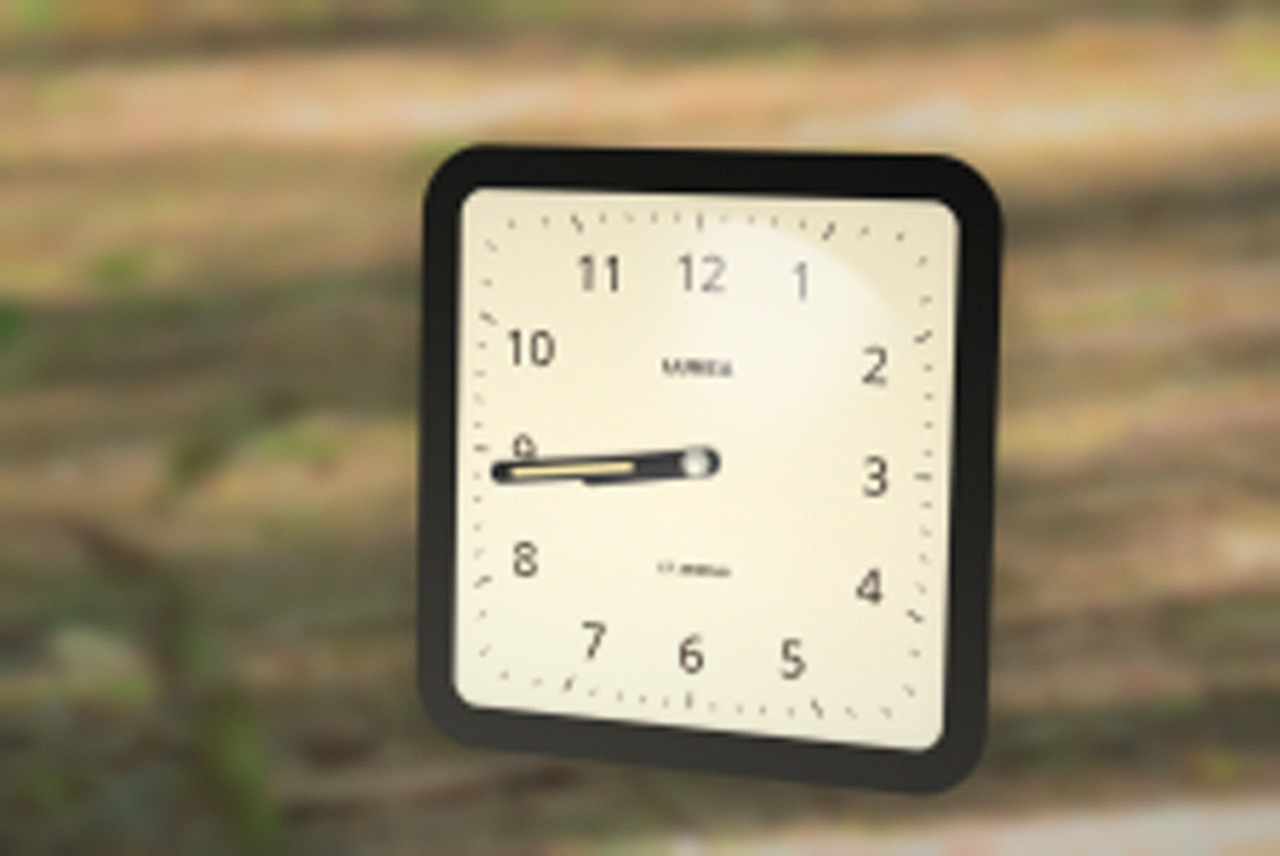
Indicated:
h=8 m=44
